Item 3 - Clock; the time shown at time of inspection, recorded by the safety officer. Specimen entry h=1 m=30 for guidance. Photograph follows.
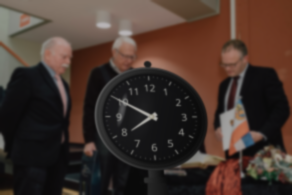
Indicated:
h=7 m=50
